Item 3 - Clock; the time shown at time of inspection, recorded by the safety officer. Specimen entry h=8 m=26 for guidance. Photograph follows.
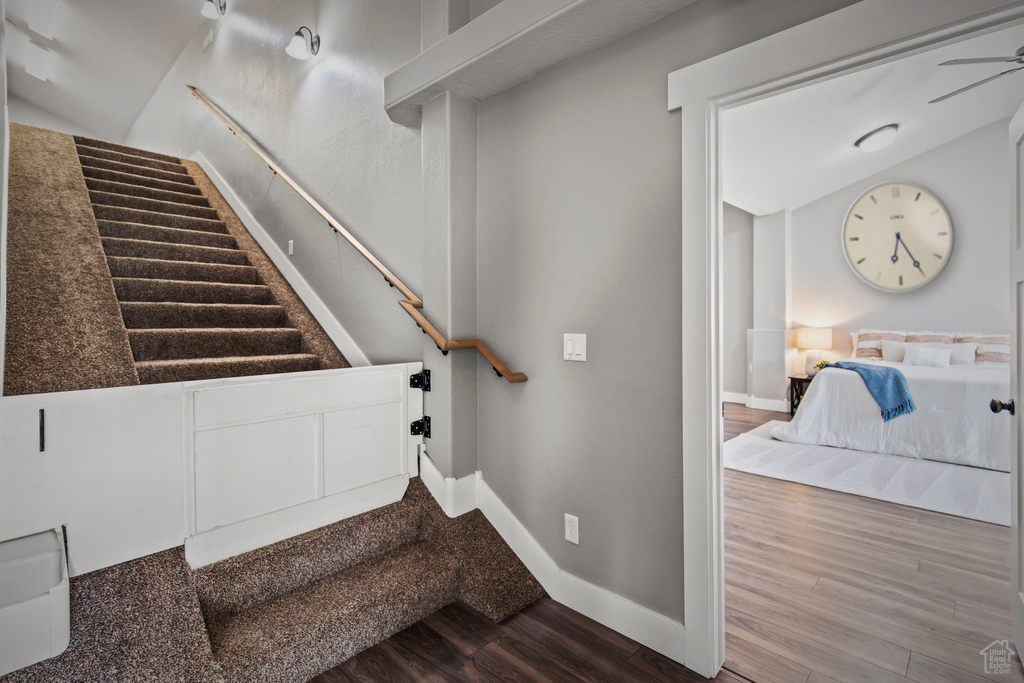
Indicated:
h=6 m=25
